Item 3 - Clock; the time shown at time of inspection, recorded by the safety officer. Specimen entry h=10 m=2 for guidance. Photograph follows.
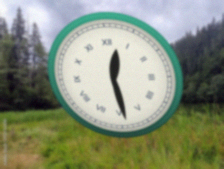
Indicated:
h=12 m=29
